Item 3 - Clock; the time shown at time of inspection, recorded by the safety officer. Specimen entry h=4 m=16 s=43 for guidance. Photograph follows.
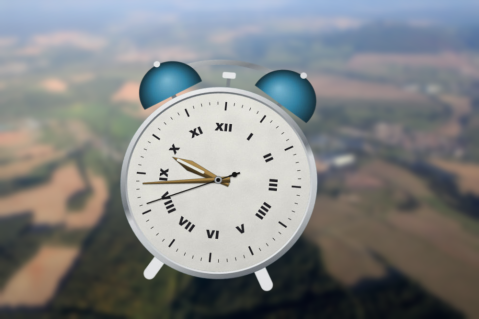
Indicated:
h=9 m=43 s=41
